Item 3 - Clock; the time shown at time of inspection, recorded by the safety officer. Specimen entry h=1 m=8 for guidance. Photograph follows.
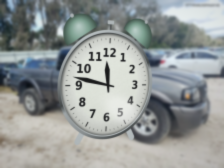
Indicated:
h=11 m=47
